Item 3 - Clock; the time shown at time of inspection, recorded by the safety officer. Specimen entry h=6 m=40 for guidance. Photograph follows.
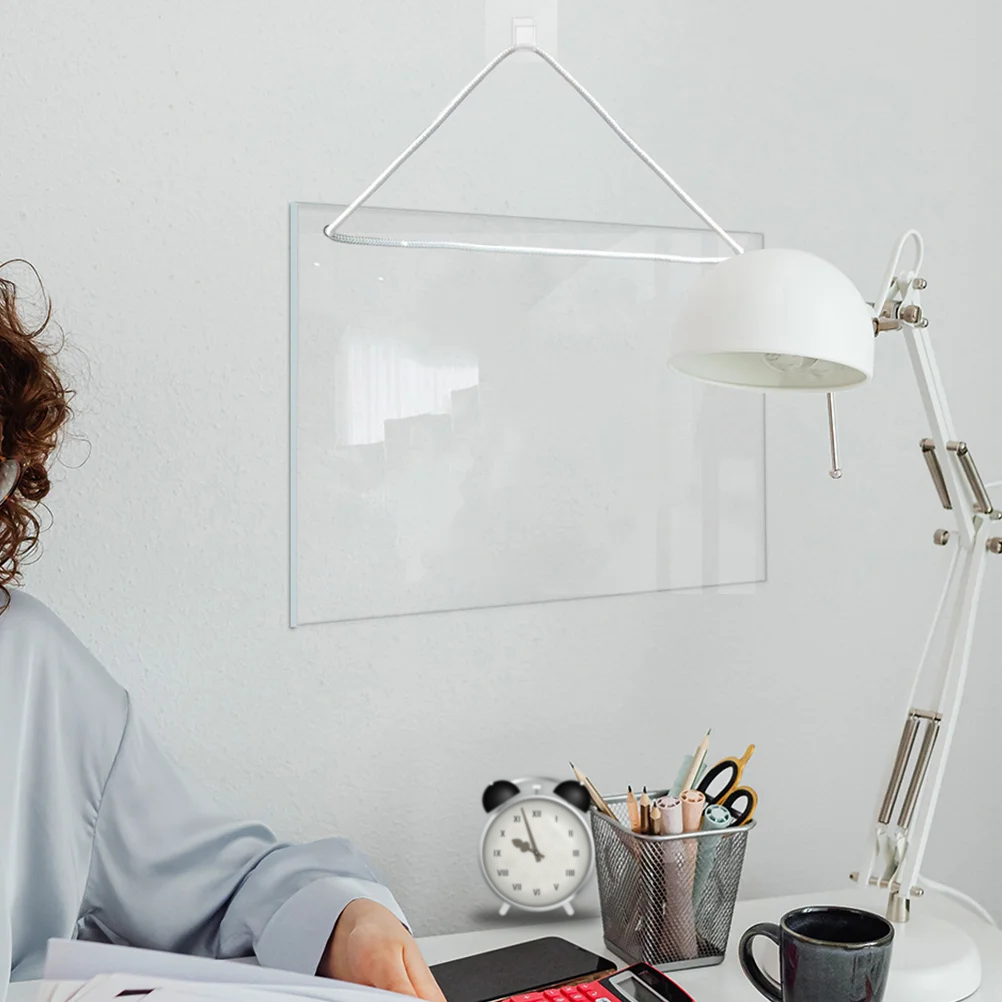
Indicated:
h=9 m=57
